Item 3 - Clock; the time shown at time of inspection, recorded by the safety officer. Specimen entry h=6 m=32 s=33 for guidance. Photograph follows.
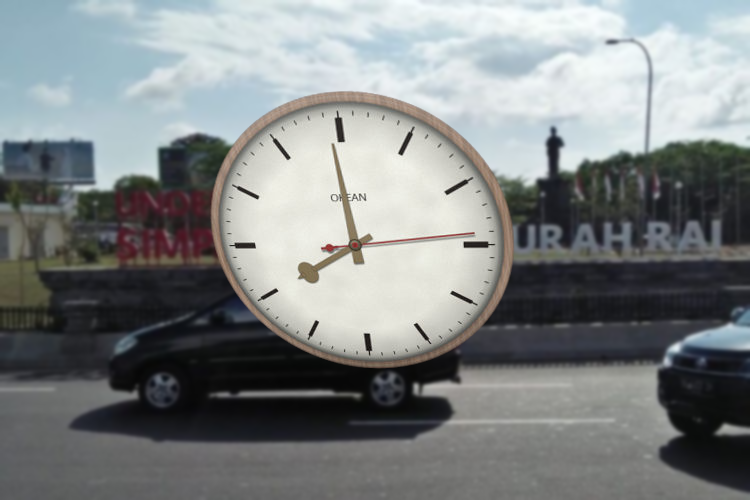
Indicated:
h=7 m=59 s=14
